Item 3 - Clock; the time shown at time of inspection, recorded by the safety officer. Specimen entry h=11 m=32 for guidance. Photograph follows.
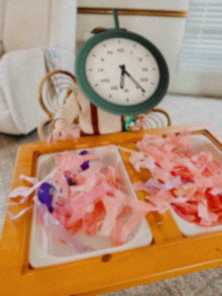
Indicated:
h=6 m=24
